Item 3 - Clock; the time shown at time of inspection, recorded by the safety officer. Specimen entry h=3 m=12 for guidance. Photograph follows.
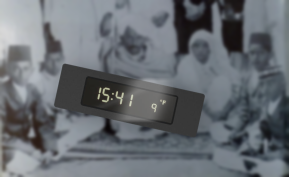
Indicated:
h=15 m=41
